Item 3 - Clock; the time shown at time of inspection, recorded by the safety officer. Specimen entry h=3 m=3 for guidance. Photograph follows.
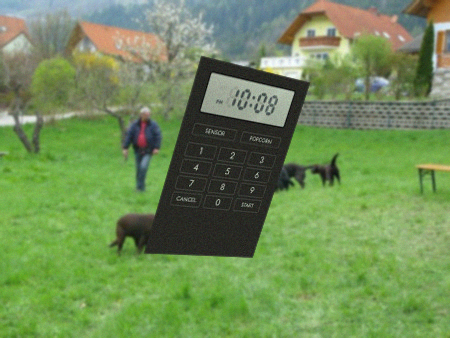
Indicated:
h=10 m=8
